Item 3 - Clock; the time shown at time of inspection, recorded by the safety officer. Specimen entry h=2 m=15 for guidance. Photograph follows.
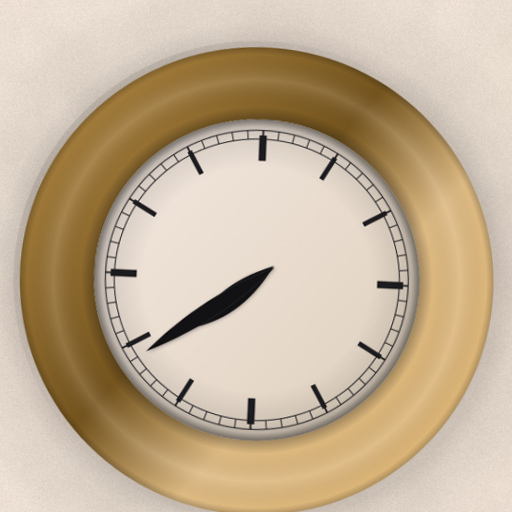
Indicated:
h=7 m=39
